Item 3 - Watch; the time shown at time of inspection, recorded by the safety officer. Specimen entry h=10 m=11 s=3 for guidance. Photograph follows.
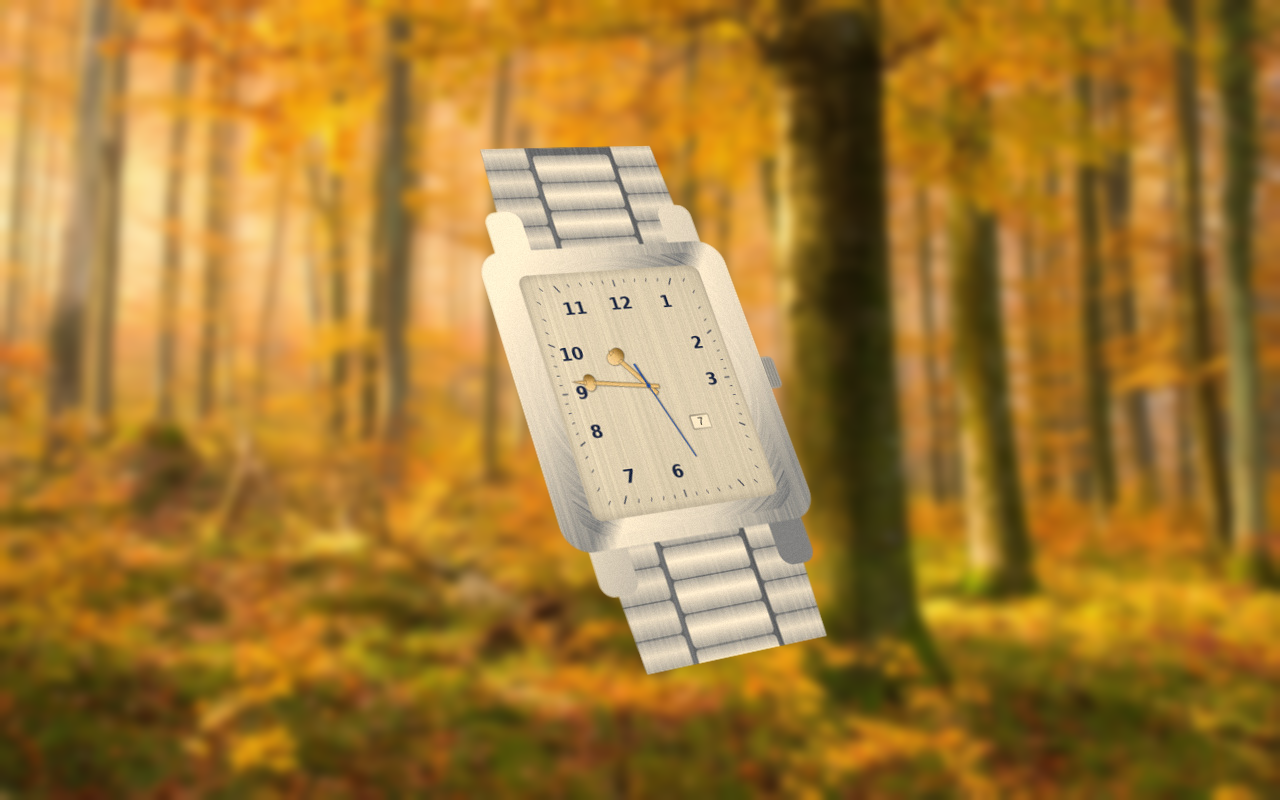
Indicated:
h=10 m=46 s=27
